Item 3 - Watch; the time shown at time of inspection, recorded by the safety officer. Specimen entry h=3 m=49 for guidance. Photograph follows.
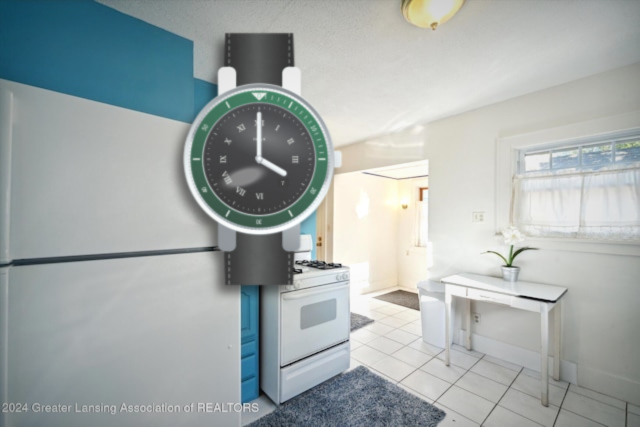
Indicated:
h=4 m=0
